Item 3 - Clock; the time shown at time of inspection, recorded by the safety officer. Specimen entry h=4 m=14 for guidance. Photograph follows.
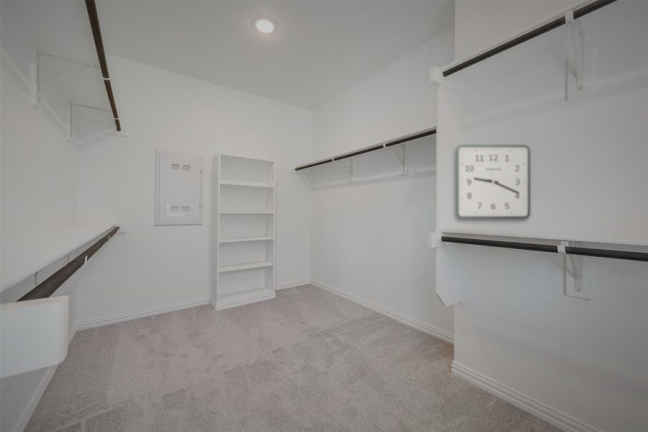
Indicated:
h=9 m=19
